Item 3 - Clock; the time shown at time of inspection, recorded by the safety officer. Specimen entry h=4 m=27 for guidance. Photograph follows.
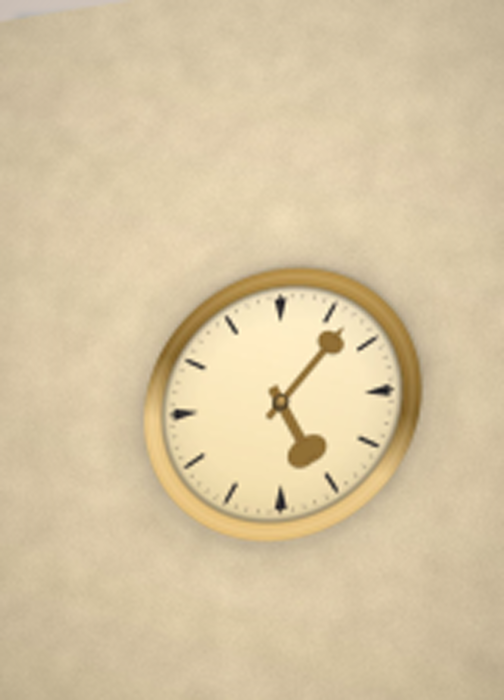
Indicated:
h=5 m=7
